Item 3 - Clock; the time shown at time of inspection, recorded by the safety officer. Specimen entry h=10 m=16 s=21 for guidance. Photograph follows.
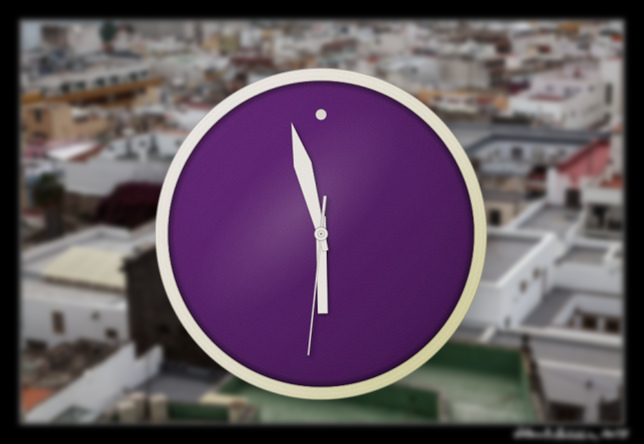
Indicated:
h=5 m=57 s=31
